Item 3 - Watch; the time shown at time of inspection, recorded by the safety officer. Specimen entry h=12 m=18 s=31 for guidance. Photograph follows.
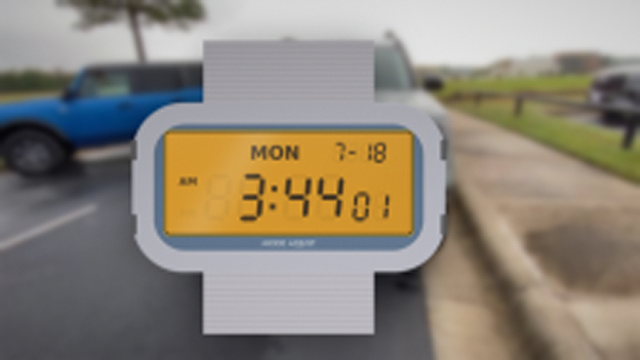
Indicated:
h=3 m=44 s=1
